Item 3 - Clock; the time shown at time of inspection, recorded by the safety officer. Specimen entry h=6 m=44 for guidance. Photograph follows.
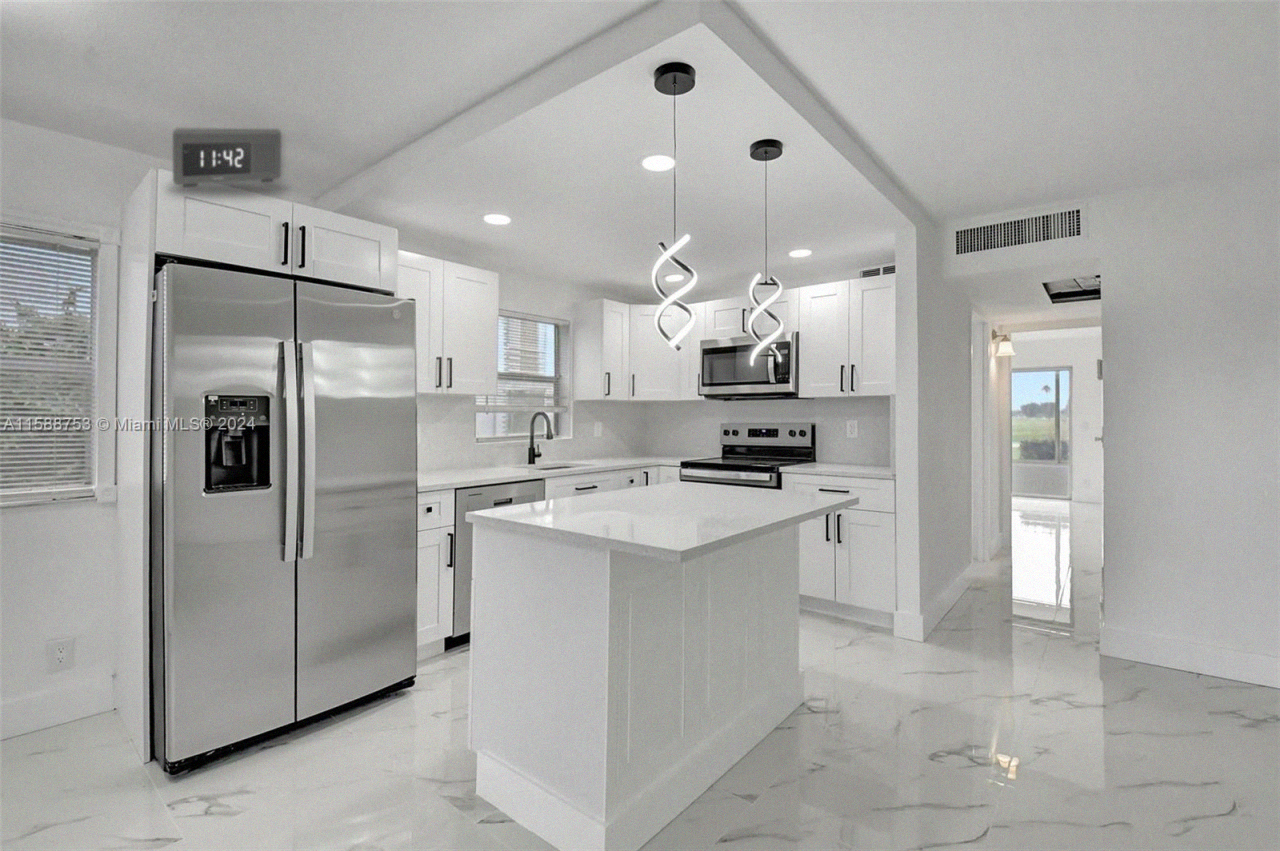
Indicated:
h=11 m=42
